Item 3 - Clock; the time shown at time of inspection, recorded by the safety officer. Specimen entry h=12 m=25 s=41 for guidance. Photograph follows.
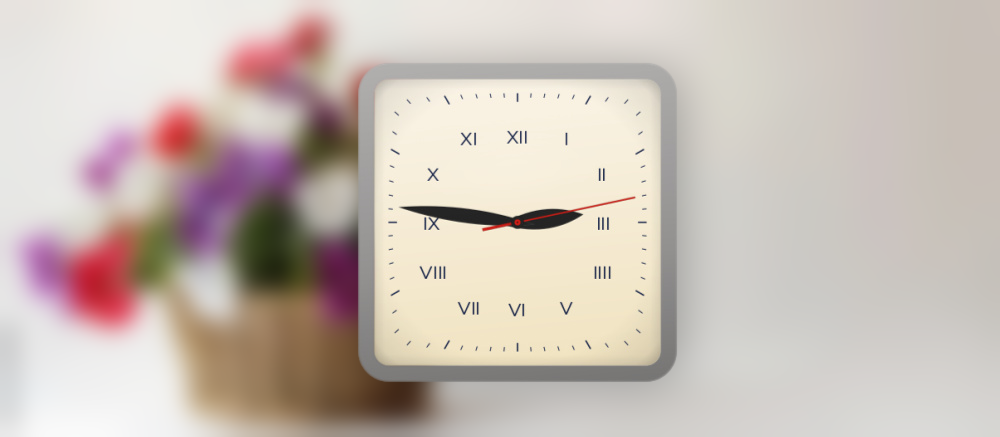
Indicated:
h=2 m=46 s=13
